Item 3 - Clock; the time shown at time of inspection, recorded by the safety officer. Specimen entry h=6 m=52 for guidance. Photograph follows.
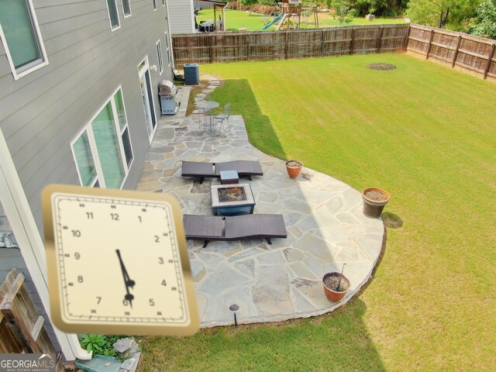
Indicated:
h=5 m=29
